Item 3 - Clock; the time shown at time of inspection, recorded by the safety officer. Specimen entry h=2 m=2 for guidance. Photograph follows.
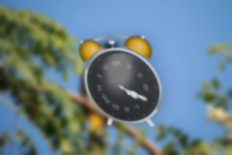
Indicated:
h=4 m=20
